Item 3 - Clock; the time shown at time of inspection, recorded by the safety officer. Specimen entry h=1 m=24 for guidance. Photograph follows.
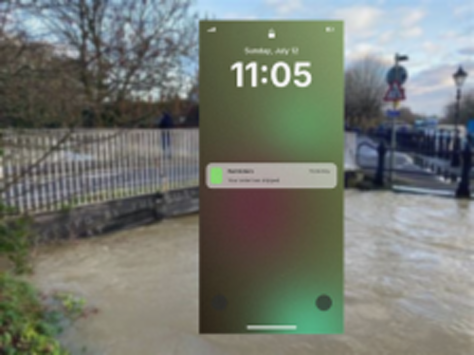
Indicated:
h=11 m=5
